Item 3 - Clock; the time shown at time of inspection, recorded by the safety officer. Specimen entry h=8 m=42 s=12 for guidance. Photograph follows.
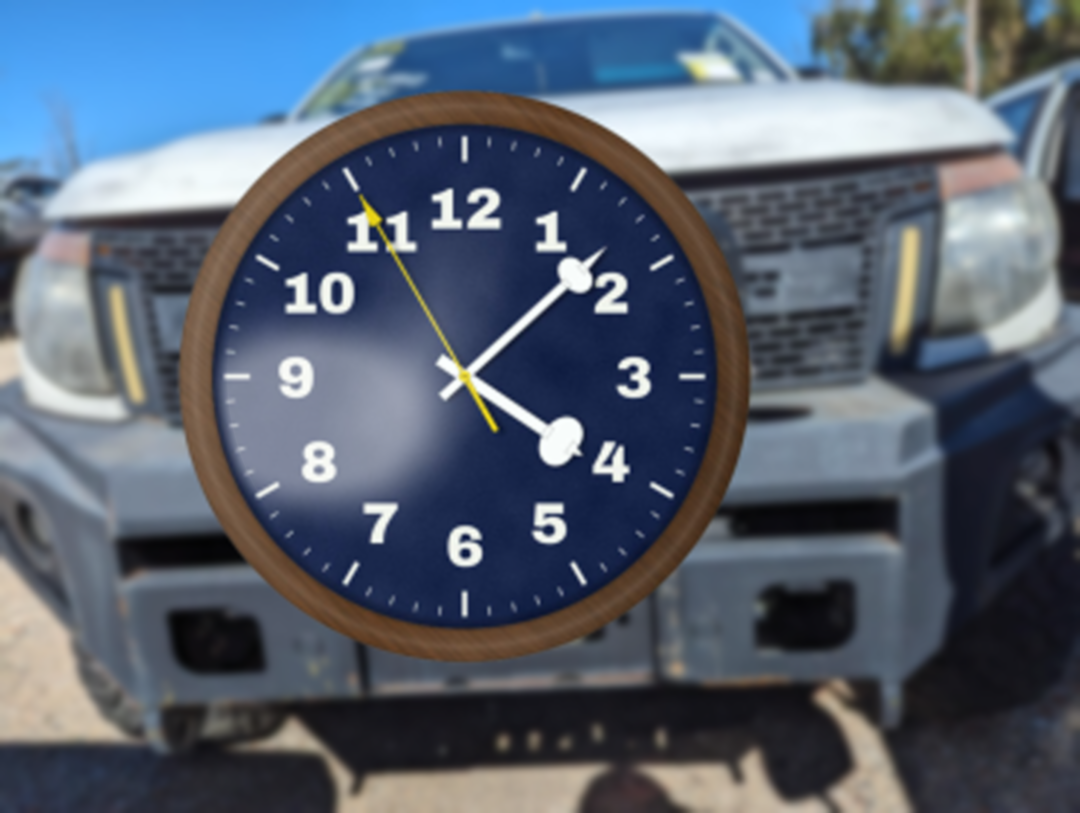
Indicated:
h=4 m=7 s=55
